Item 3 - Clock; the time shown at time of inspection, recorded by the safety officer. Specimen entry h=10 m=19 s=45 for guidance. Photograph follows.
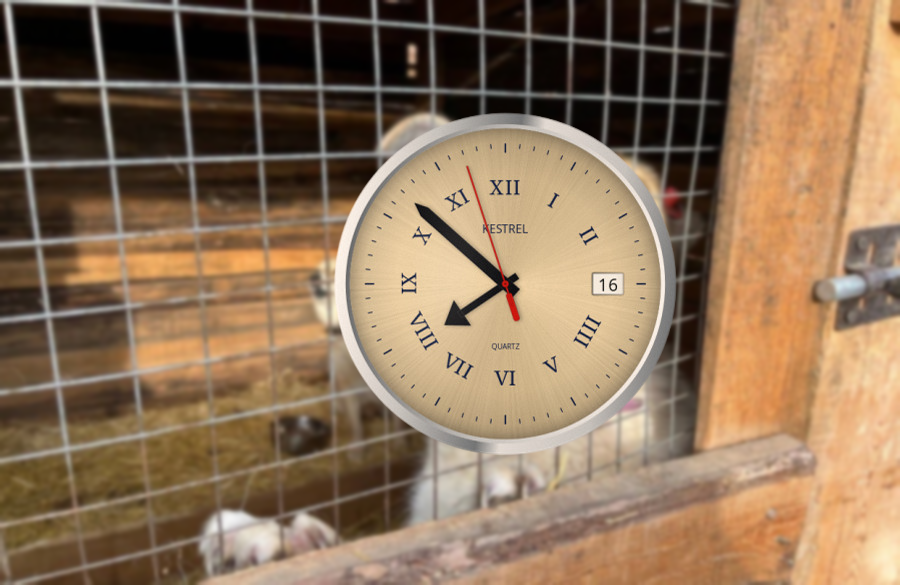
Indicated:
h=7 m=51 s=57
